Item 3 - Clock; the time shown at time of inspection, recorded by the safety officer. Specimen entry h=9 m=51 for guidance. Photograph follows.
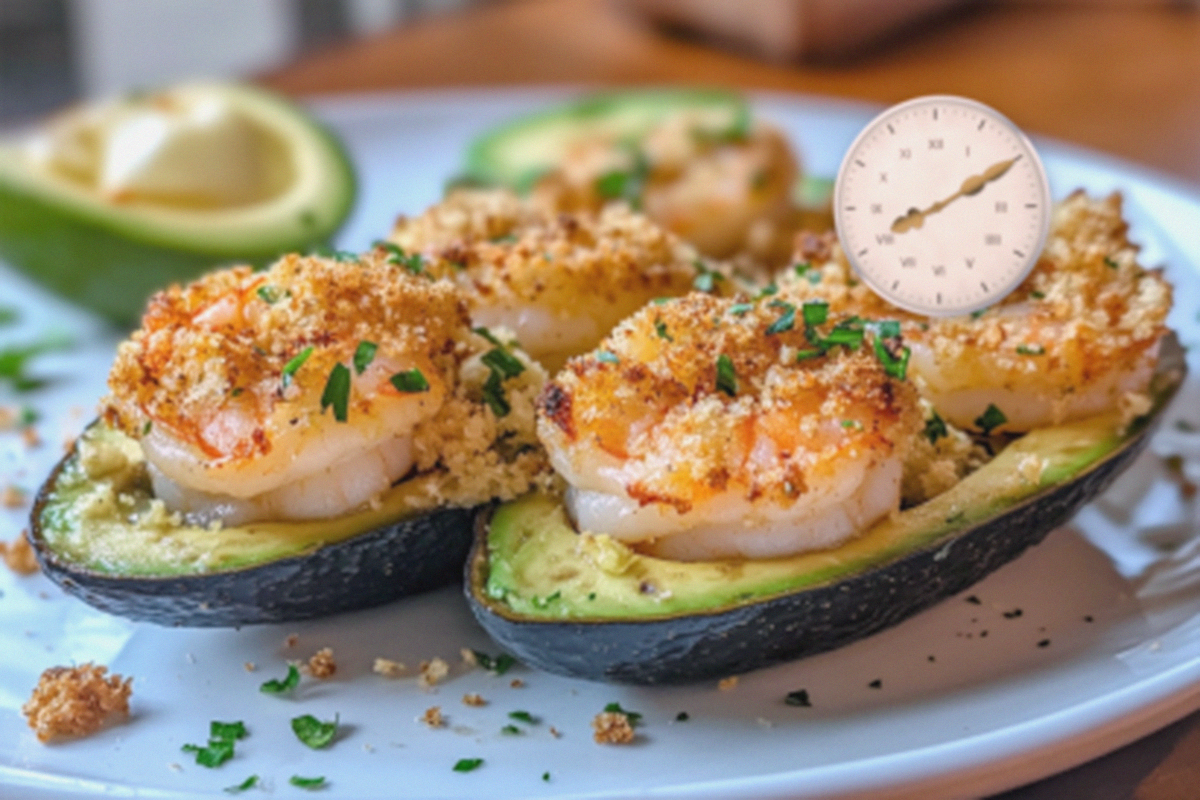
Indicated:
h=8 m=10
